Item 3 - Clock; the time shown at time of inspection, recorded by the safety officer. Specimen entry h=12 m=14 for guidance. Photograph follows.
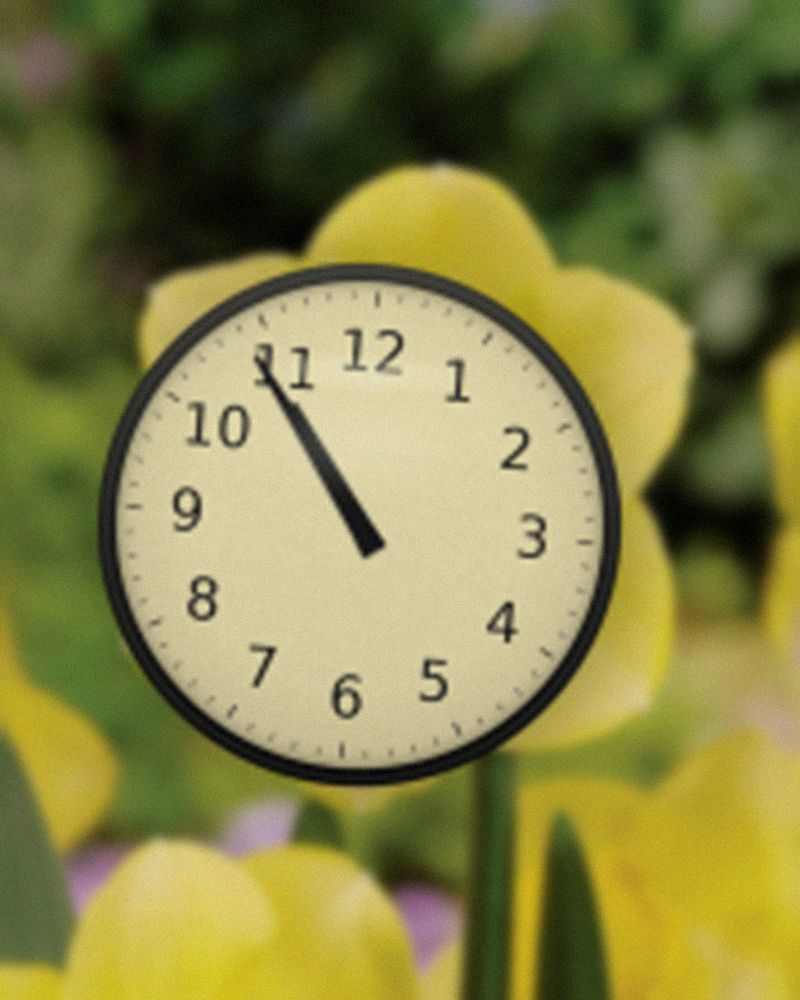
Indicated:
h=10 m=54
